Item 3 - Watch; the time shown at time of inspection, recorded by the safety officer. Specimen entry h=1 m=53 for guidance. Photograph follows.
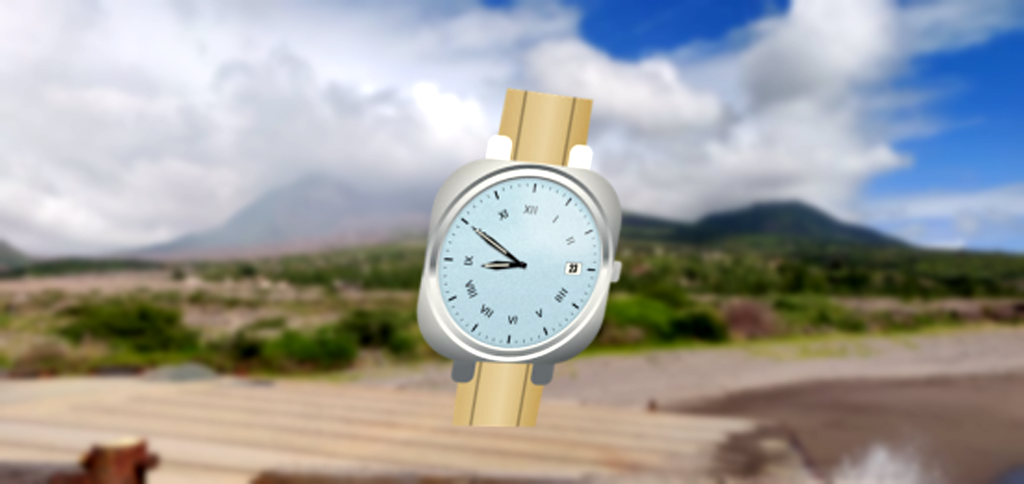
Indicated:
h=8 m=50
